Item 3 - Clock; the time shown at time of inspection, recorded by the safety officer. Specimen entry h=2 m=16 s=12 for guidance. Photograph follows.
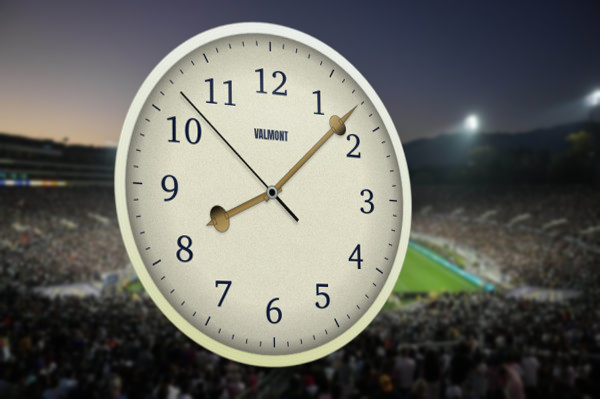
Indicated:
h=8 m=7 s=52
